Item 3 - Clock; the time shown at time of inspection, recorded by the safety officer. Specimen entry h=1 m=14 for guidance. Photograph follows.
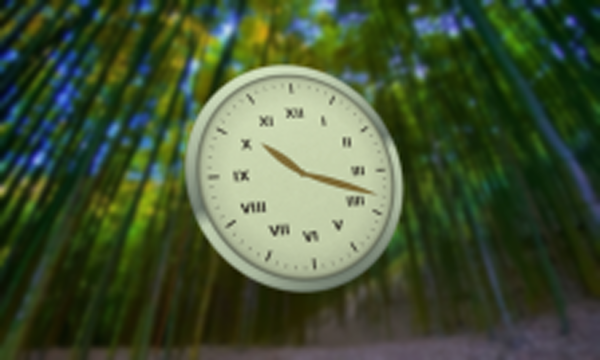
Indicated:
h=10 m=18
